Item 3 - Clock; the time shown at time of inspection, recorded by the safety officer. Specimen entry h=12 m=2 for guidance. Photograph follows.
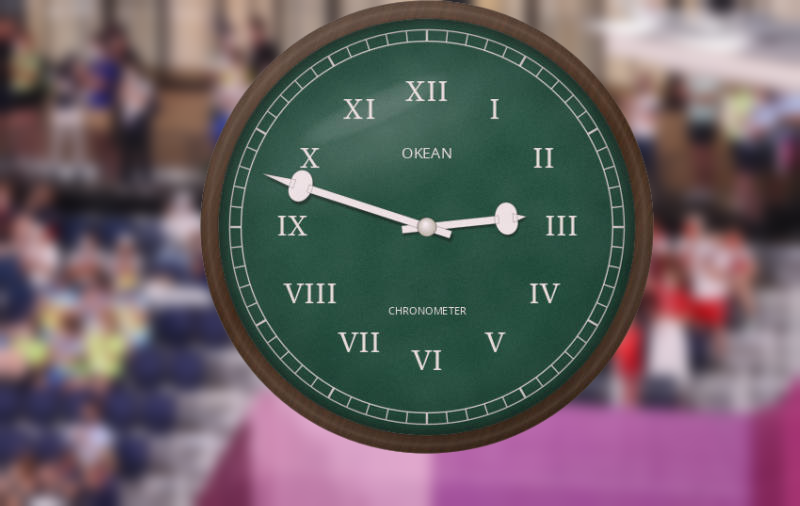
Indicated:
h=2 m=48
